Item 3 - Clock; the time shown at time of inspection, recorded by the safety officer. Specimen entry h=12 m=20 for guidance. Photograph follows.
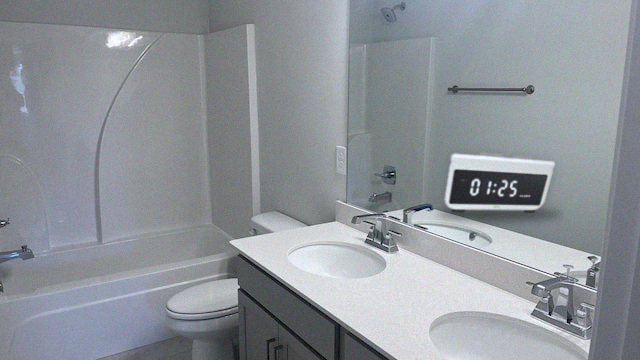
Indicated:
h=1 m=25
